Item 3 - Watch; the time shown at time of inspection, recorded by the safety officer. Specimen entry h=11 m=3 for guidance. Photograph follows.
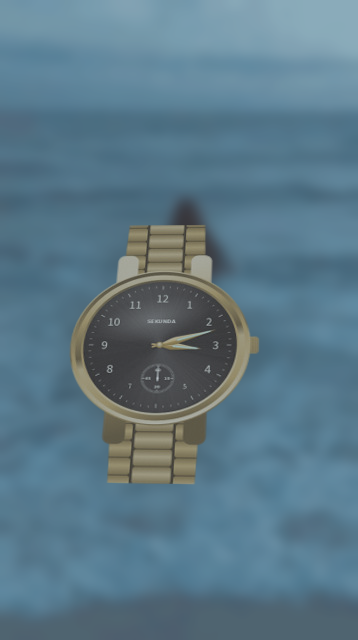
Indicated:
h=3 m=12
